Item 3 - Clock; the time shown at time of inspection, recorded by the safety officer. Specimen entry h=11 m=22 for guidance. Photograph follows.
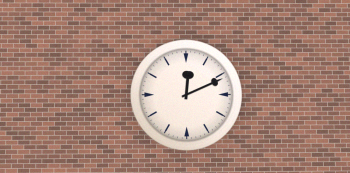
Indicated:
h=12 m=11
